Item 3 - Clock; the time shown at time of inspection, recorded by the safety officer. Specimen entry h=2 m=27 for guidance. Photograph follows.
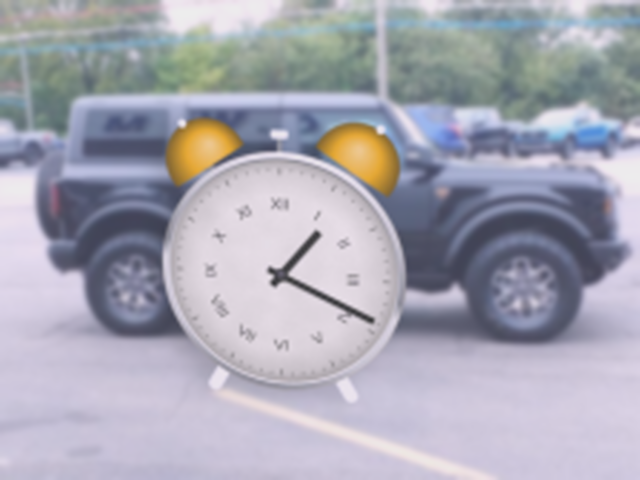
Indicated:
h=1 m=19
